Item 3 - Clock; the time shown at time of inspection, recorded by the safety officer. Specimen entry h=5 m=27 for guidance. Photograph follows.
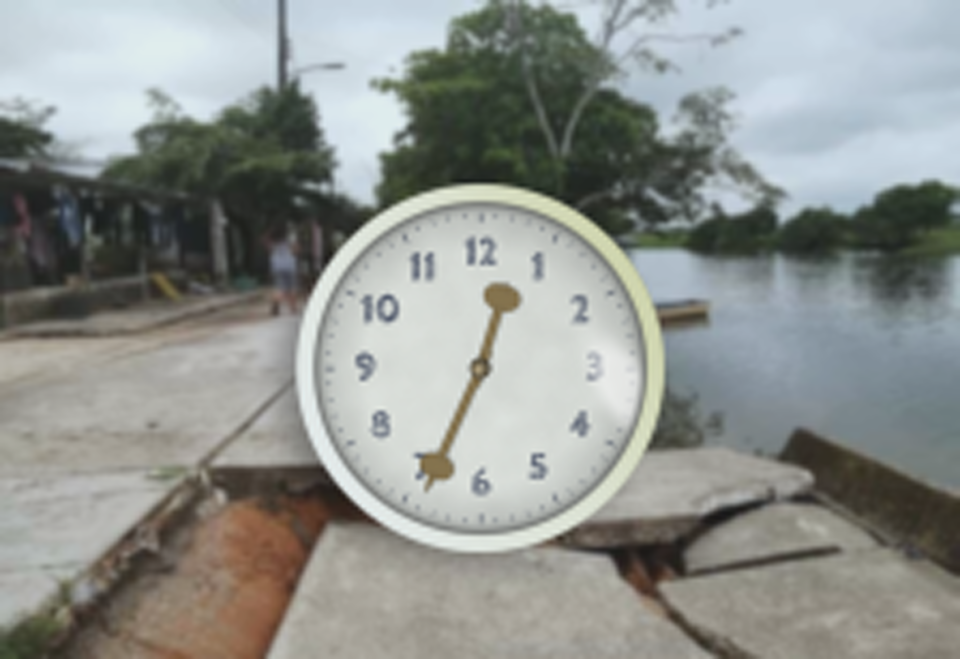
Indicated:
h=12 m=34
